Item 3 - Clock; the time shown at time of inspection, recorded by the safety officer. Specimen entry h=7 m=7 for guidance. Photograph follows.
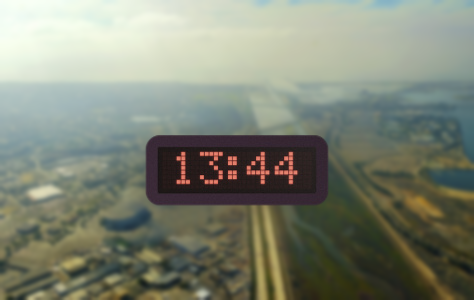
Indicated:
h=13 m=44
